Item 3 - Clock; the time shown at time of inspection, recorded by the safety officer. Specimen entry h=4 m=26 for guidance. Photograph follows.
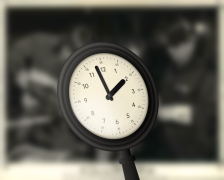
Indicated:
h=1 m=58
